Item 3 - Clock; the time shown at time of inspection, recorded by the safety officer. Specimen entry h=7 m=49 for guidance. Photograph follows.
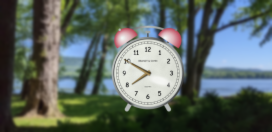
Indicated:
h=7 m=50
